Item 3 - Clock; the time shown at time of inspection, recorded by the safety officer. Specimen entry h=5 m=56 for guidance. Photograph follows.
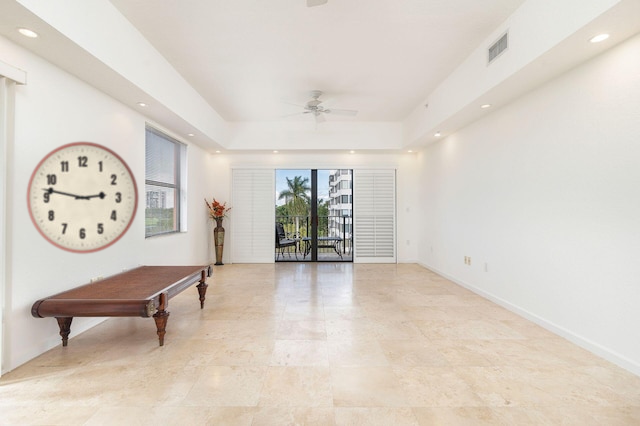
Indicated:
h=2 m=47
